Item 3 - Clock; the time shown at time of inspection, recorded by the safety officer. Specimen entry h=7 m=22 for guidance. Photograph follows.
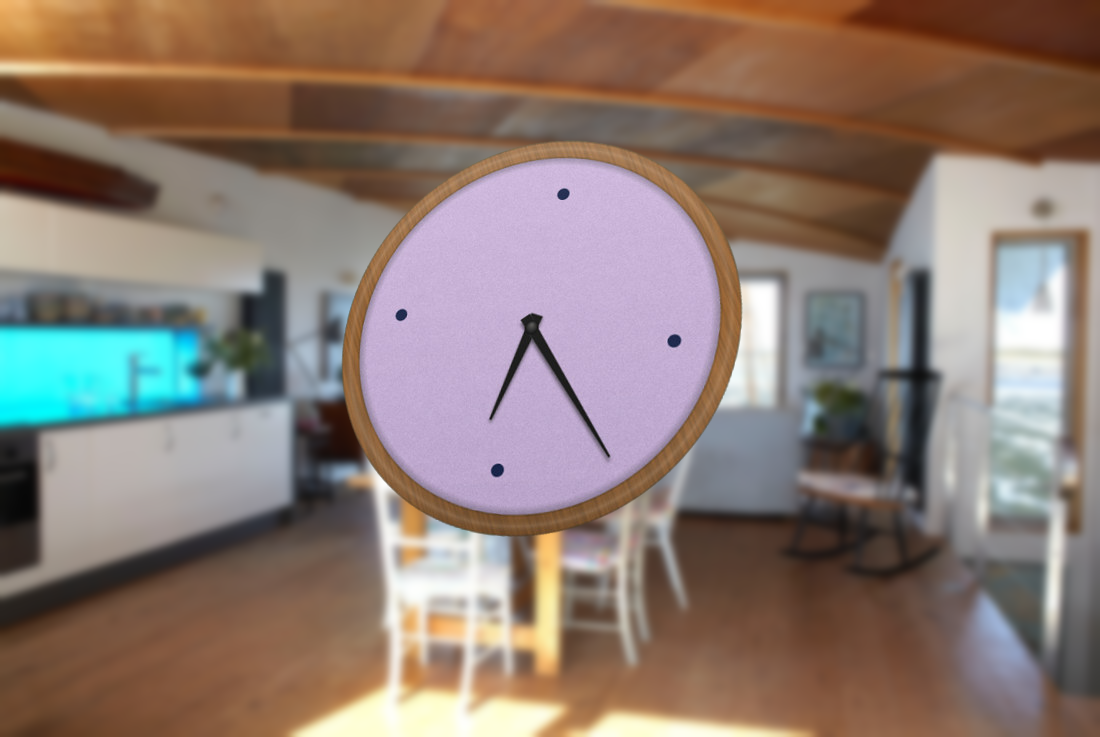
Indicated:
h=6 m=23
